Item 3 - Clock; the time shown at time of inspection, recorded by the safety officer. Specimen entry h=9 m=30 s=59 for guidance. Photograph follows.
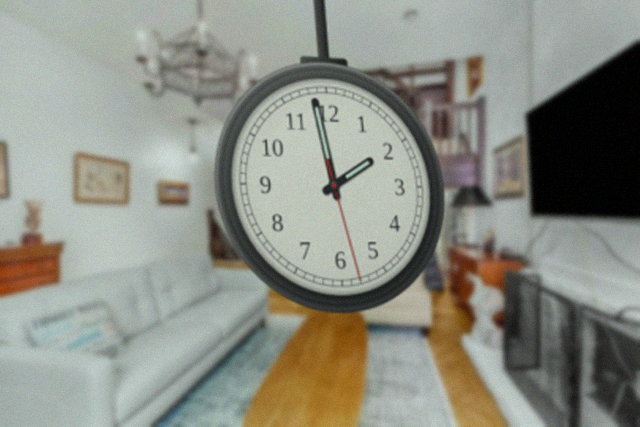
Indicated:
h=1 m=58 s=28
